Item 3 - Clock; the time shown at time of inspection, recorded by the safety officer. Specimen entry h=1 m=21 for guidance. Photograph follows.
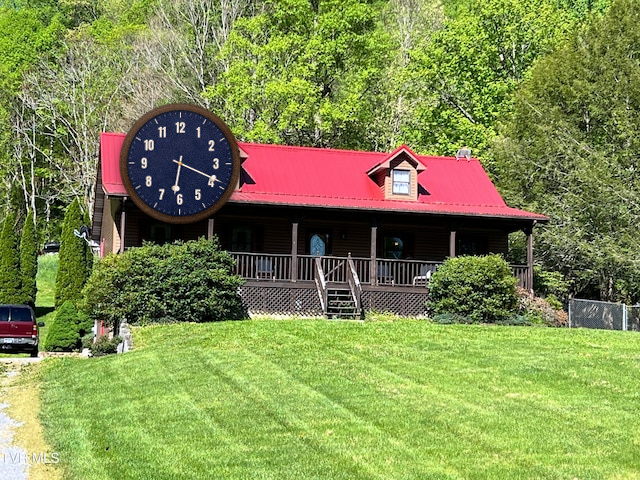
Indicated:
h=6 m=19
